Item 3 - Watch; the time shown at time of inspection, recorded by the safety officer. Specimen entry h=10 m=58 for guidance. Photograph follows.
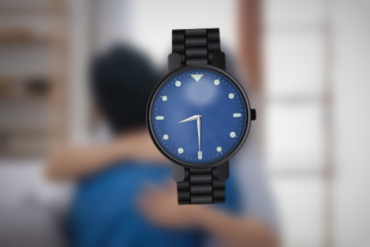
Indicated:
h=8 m=30
